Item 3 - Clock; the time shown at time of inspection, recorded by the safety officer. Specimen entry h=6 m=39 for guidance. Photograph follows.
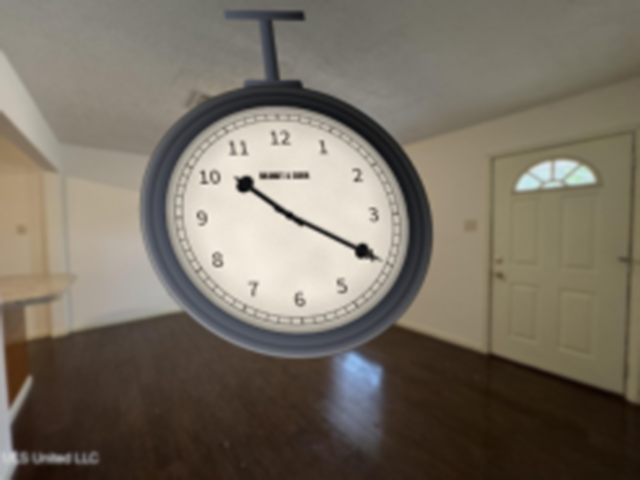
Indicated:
h=10 m=20
